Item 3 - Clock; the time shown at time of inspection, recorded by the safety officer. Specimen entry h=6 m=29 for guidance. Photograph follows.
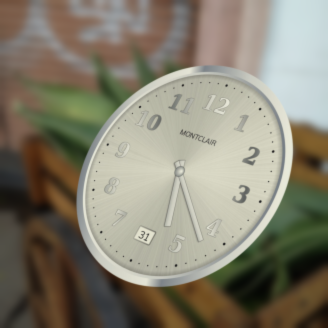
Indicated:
h=5 m=22
